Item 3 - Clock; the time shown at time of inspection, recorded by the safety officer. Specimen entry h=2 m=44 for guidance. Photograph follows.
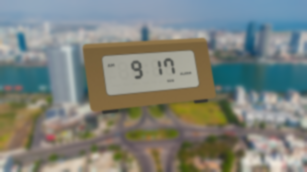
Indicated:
h=9 m=17
